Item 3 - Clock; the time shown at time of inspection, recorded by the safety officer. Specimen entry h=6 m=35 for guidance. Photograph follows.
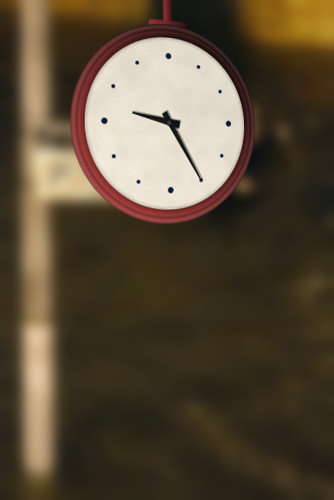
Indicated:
h=9 m=25
